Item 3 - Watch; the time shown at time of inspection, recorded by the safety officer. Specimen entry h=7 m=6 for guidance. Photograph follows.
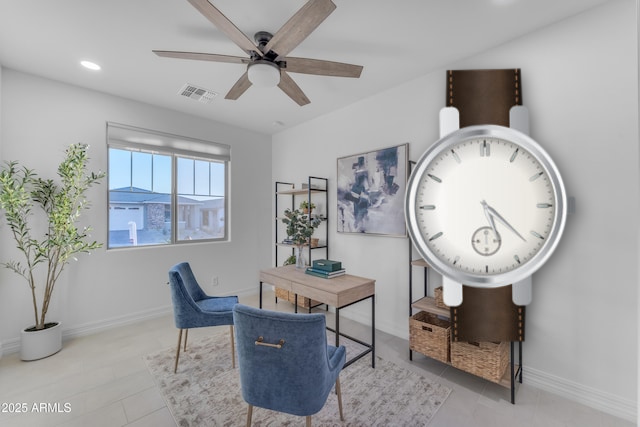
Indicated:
h=5 m=22
